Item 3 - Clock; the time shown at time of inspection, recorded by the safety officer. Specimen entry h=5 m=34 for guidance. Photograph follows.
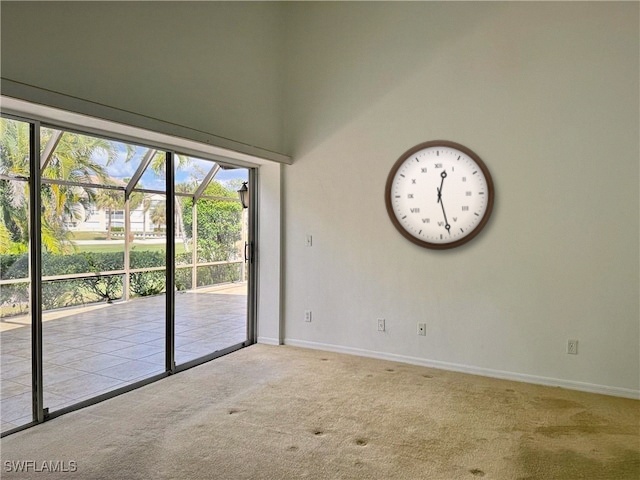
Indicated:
h=12 m=28
